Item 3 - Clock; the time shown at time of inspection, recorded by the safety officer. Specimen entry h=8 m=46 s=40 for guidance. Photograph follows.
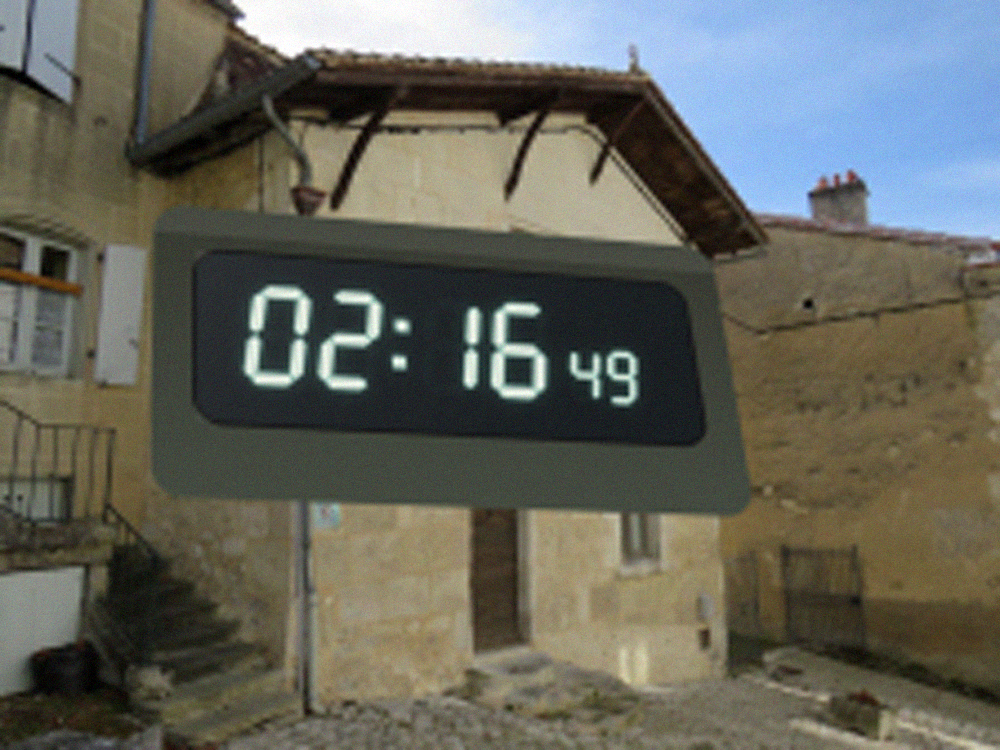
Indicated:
h=2 m=16 s=49
